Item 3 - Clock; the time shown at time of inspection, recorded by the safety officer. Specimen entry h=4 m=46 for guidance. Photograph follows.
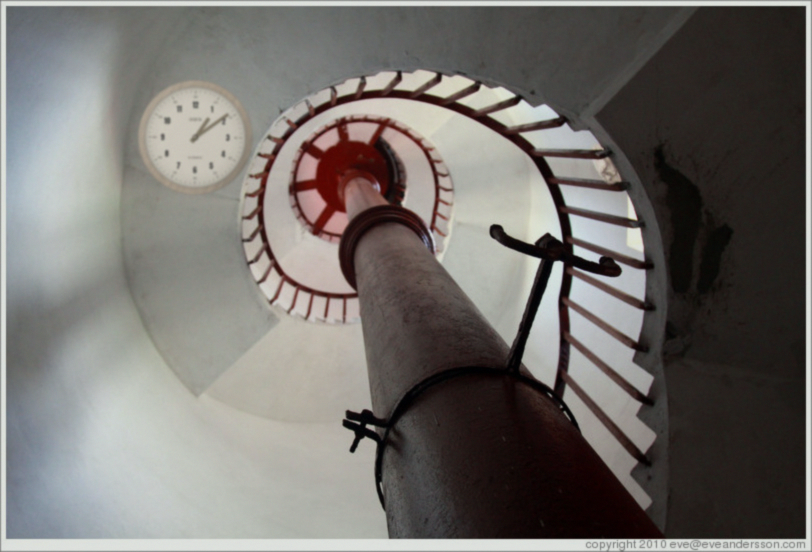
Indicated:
h=1 m=9
